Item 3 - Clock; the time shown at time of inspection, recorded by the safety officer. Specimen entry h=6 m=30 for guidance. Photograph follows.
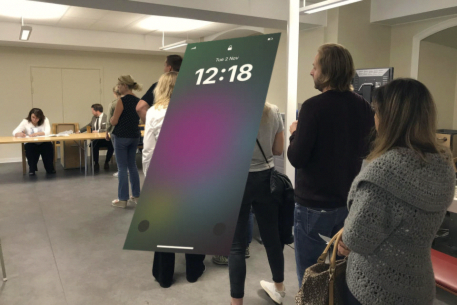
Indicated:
h=12 m=18
